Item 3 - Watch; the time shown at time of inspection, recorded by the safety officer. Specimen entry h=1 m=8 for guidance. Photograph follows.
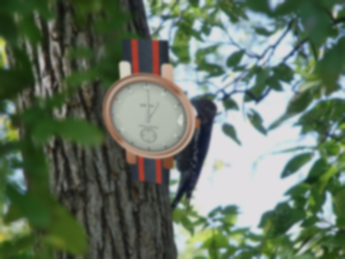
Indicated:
h=1 m=0
